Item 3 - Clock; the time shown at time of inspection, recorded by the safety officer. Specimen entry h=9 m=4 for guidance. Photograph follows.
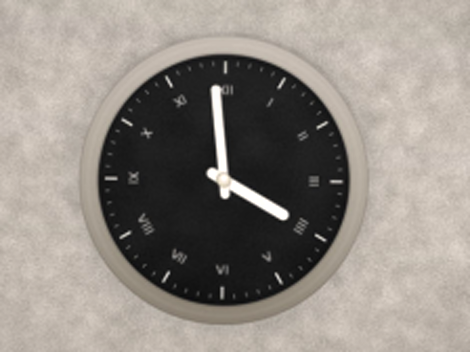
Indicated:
h=3 m=59
